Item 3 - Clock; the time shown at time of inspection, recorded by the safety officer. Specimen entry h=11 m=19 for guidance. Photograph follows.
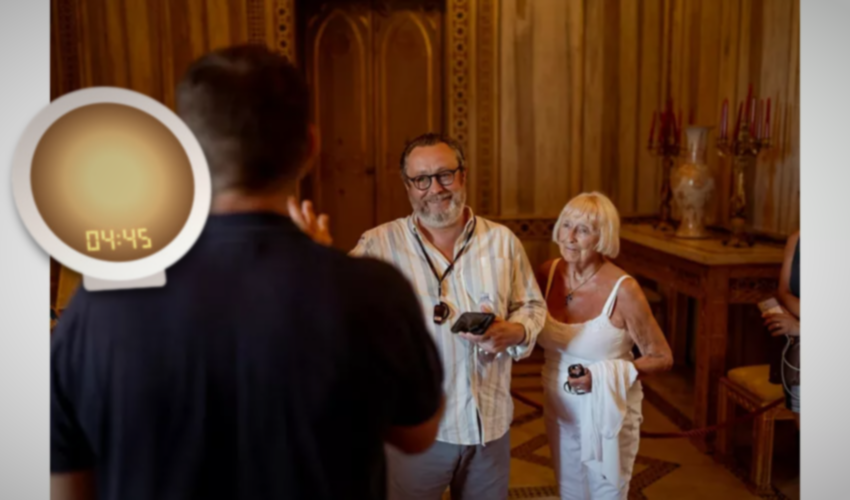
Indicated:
h=4 m=45
